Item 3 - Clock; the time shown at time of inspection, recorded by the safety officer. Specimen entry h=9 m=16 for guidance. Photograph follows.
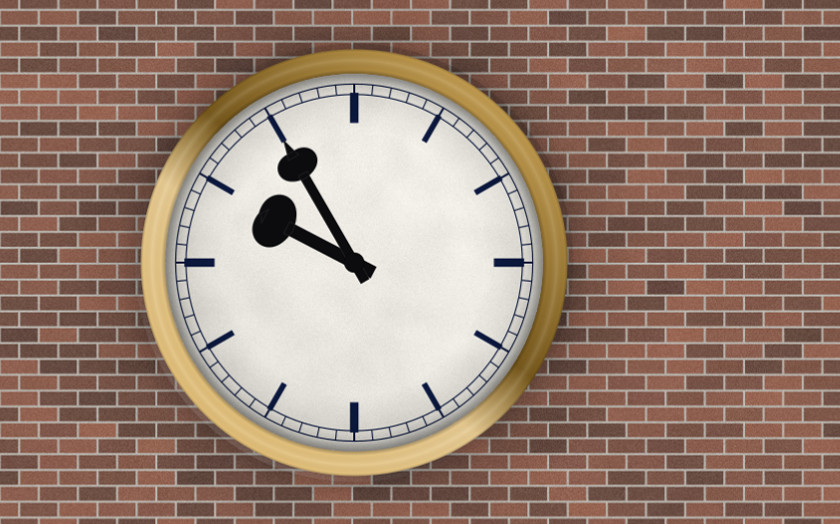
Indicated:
h=9 m=55
